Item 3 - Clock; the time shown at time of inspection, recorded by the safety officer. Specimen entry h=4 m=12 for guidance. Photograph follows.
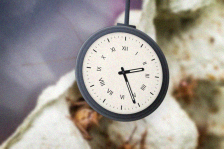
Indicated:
h=2 m=26
